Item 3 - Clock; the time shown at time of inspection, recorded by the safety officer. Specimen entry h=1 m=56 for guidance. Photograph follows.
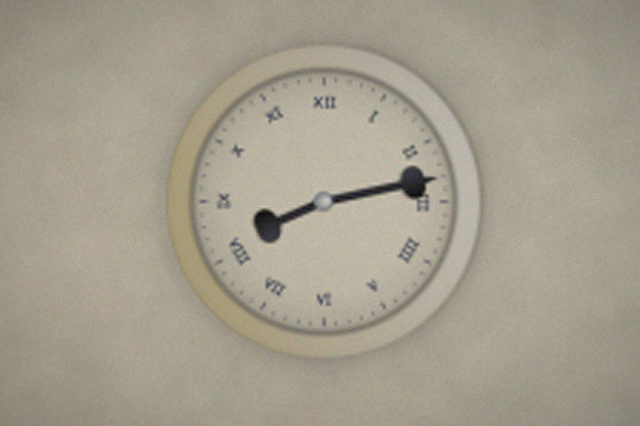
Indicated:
h=8 m=13
